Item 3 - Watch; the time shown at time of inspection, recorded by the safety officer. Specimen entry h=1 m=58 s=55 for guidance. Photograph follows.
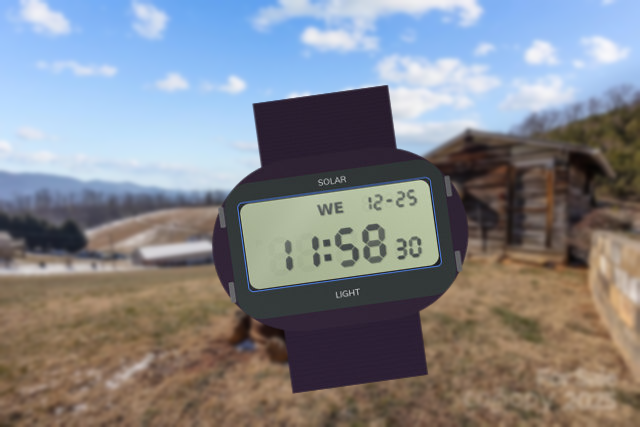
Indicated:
h=11 m=58 s=30
